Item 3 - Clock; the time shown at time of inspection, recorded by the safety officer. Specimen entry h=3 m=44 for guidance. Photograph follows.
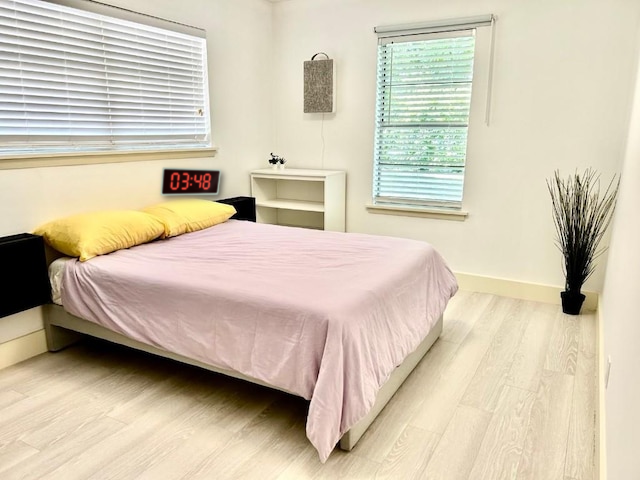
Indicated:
h=3 m=48
